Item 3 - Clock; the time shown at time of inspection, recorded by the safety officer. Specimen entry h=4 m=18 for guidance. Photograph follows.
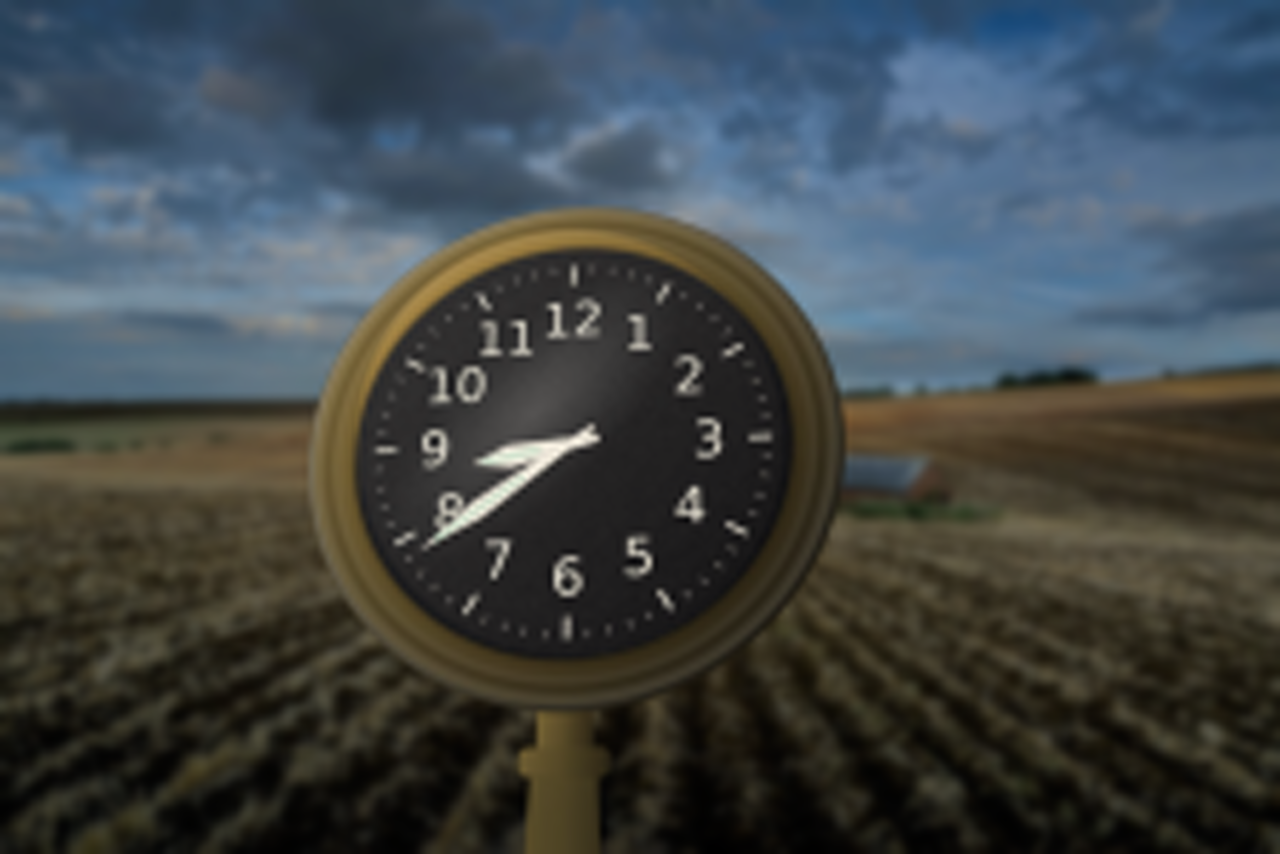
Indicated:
h=8 m=39
